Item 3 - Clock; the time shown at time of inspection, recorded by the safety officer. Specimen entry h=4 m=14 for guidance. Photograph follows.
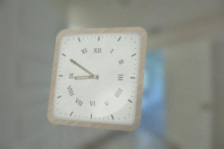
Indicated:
h=8 m=50
